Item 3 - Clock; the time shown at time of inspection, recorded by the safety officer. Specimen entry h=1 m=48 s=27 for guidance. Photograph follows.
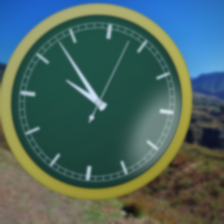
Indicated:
h=9 m=53 s=3
